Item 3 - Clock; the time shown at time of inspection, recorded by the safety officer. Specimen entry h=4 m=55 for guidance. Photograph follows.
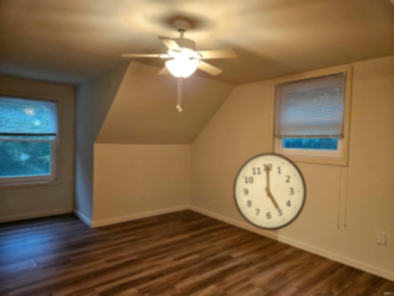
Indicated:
h=5 m=0
